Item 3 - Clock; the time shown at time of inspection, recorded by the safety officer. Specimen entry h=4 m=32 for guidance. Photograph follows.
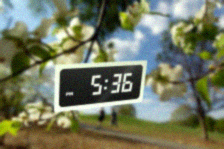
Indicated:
h=5 m=36
